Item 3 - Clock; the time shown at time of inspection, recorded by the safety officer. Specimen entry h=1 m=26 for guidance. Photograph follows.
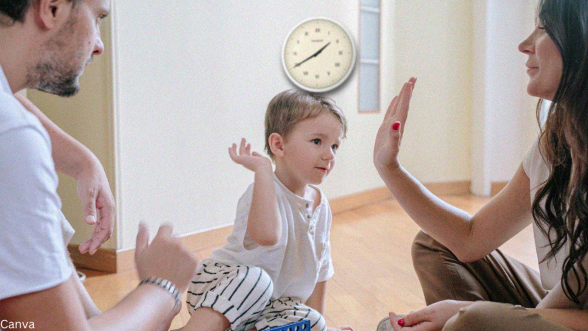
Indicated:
h=1 m=40
